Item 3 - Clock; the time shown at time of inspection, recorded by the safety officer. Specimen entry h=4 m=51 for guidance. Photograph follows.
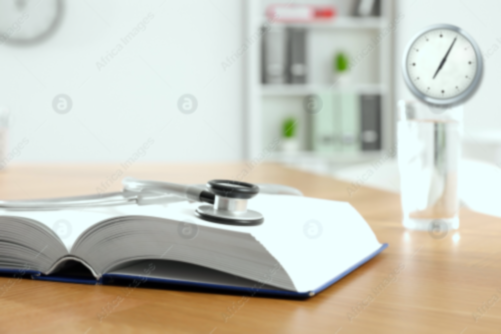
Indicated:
h=7 m=5
